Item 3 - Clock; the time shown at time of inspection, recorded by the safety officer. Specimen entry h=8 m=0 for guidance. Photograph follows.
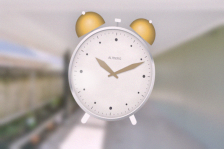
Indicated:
h=10 m=11
